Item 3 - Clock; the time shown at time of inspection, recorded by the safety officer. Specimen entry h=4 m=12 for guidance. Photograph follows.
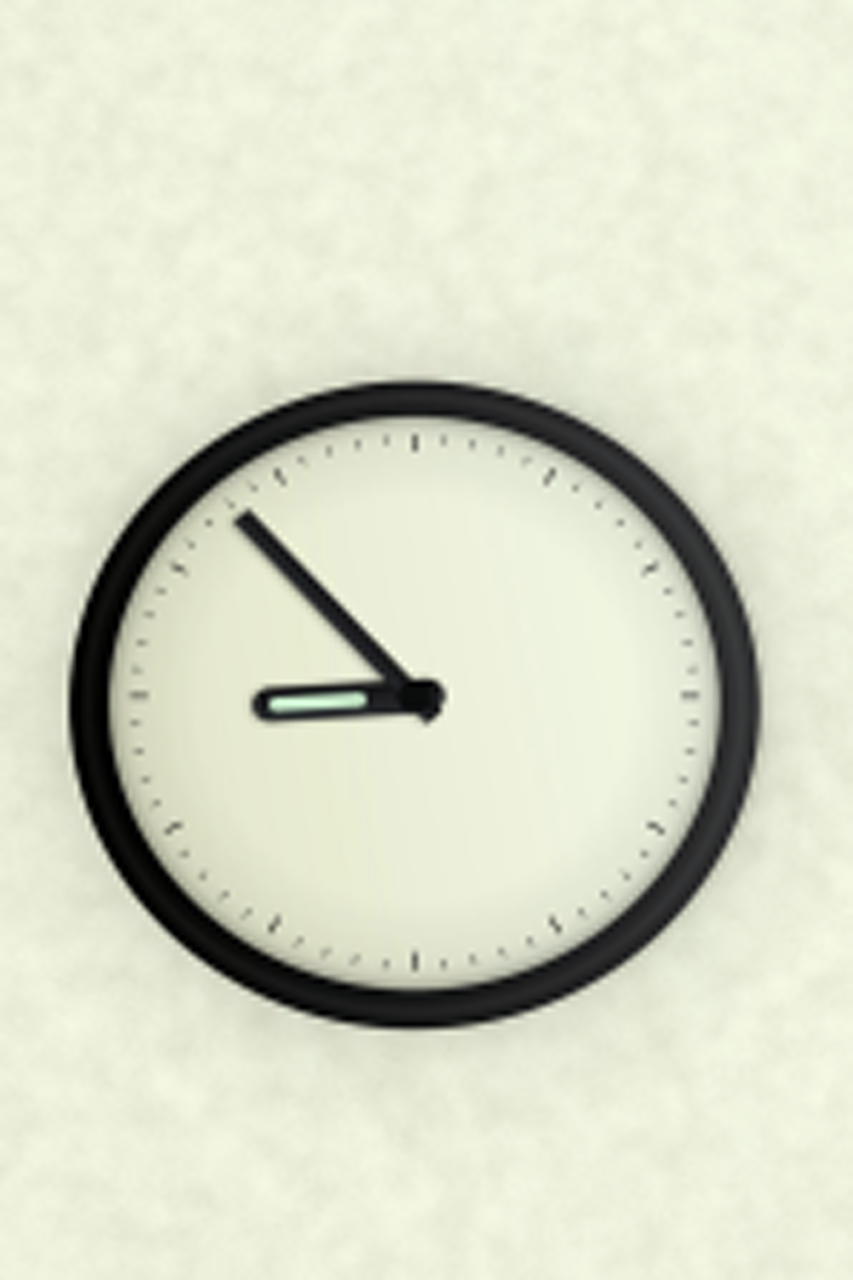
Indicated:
h=8 m=53
